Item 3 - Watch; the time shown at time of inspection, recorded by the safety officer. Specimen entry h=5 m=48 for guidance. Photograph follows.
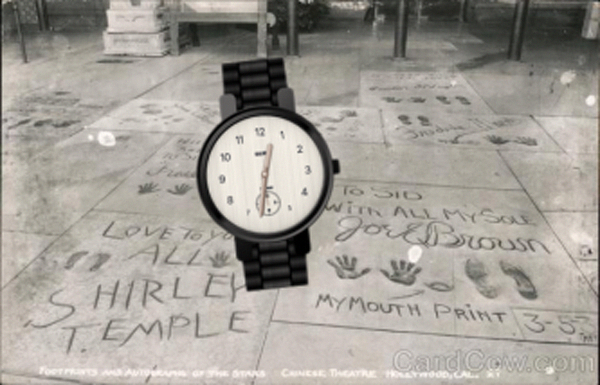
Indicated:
h=12 m=32
